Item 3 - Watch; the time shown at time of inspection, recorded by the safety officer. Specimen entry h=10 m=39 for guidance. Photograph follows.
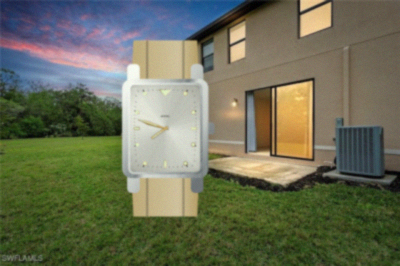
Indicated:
h=7 m=48
